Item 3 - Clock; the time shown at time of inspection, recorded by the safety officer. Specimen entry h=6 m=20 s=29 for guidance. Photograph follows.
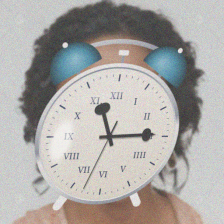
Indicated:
h=11 m=14 s=33
